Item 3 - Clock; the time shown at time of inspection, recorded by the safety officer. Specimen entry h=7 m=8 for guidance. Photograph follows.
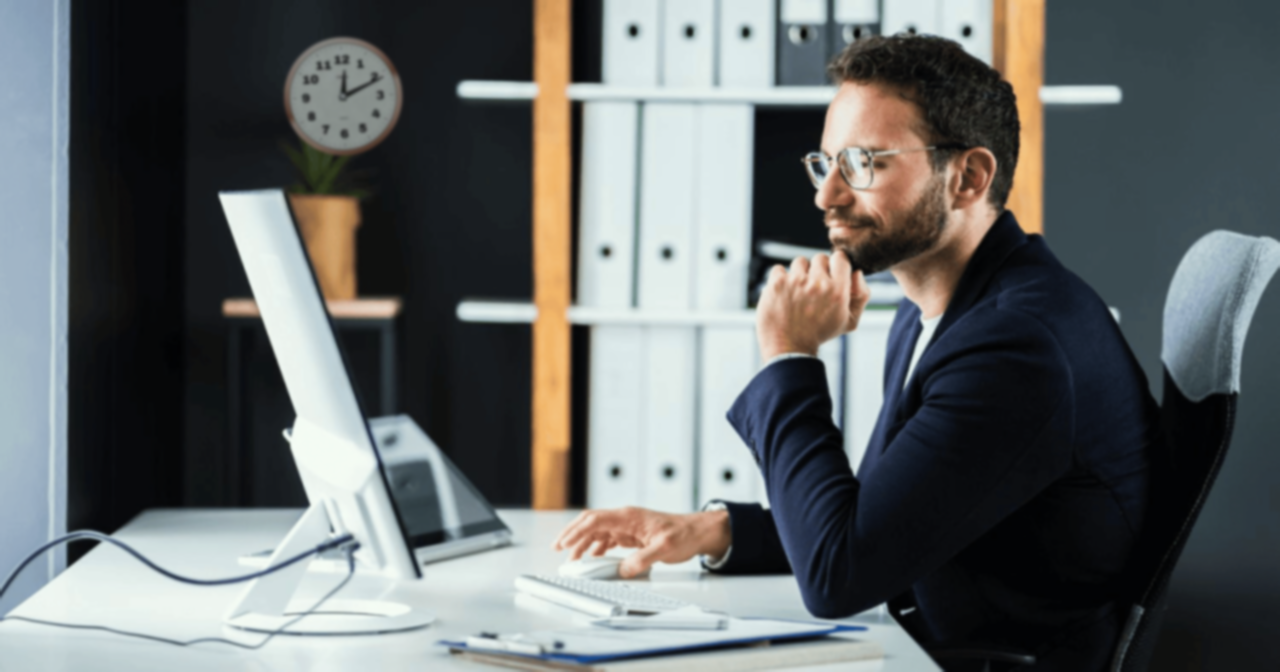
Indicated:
h=12 m=11
